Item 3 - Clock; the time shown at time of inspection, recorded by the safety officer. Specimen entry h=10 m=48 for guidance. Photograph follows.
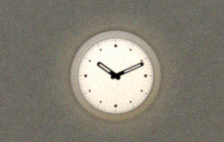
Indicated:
h=10 m=11
